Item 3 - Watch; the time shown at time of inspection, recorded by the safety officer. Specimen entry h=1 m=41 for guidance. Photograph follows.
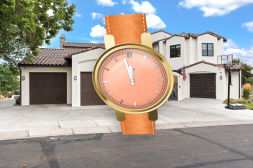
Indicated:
h=11 m=58
